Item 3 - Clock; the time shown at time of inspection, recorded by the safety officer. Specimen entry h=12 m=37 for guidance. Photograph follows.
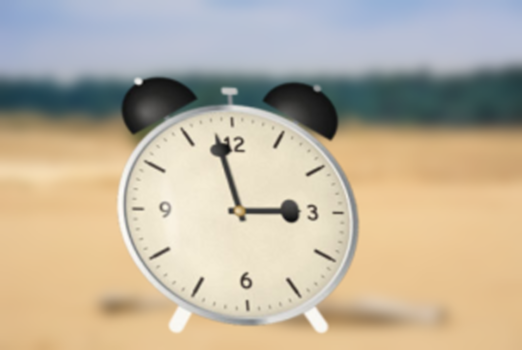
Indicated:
h=2 m=58
